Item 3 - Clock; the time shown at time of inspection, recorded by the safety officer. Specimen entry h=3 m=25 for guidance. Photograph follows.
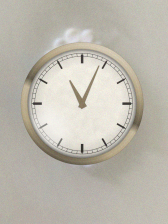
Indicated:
h=11 m=4
